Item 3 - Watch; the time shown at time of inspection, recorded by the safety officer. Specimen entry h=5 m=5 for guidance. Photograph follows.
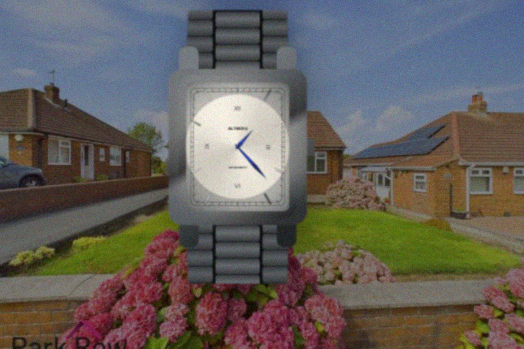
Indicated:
h=1 m=23
